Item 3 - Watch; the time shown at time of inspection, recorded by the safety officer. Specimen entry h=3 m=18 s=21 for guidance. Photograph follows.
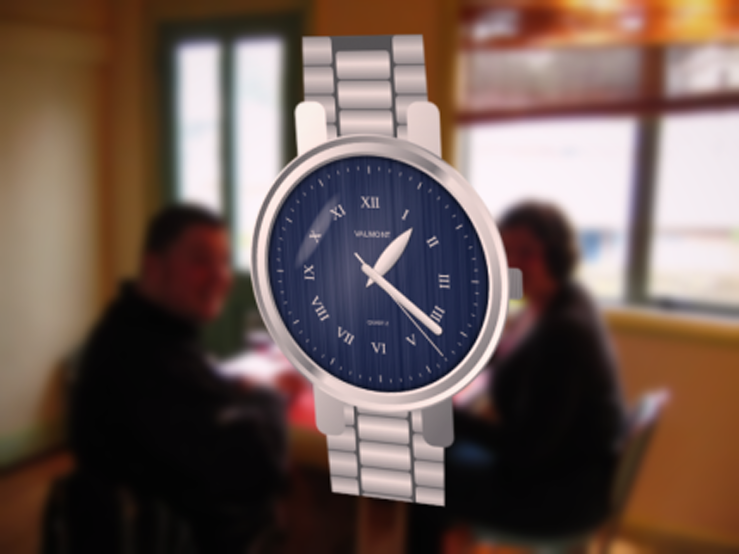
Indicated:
h=1 m=21 s=23
